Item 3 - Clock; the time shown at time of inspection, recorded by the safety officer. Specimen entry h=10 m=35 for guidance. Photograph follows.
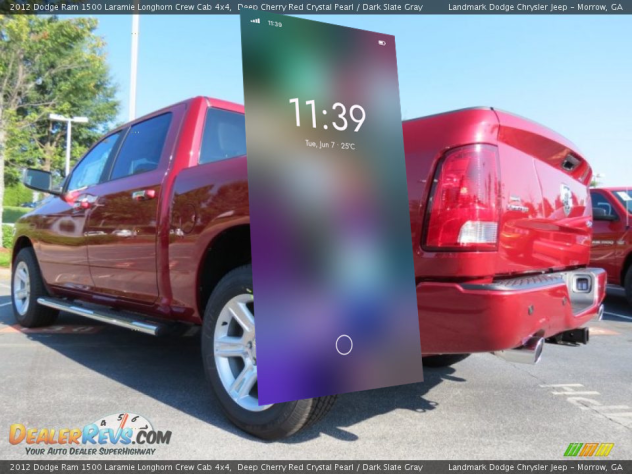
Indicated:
h=11 m=39
